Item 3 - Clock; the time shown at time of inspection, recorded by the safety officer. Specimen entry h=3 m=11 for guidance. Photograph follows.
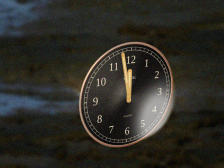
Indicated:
h=11 m=58
